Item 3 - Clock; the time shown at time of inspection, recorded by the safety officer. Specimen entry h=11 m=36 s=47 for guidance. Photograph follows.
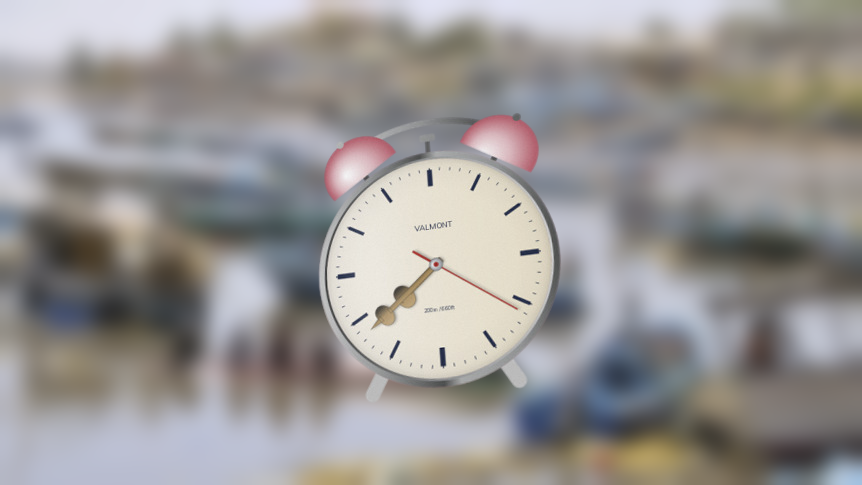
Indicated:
h=7 m=38 s=21
